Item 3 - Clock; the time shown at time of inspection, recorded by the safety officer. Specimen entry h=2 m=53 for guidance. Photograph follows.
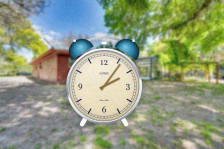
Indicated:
h=2 m=6
